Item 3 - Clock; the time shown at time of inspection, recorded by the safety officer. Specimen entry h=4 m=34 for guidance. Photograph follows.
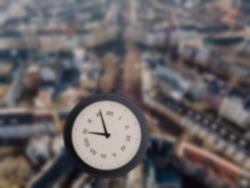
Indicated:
h=8 m=56
